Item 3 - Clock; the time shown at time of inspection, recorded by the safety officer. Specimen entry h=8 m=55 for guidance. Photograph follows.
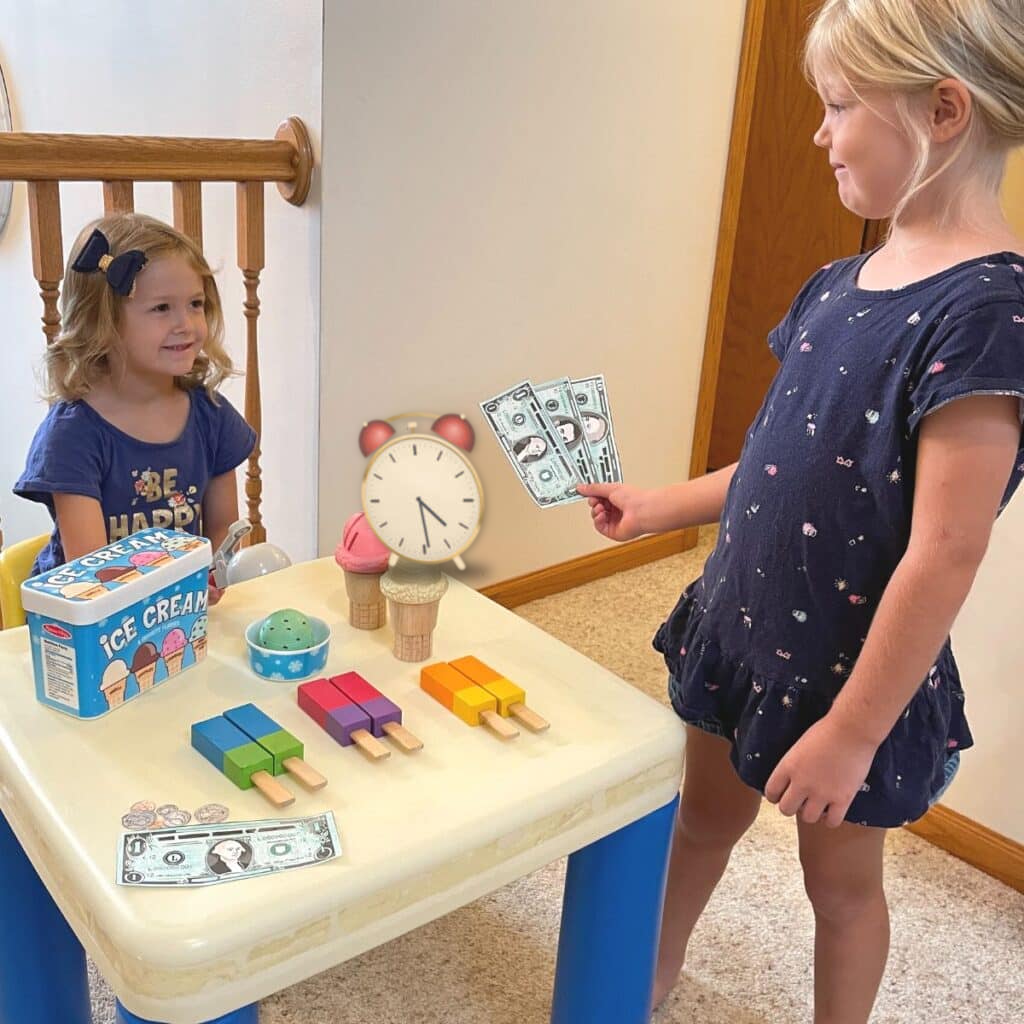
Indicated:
h=4 m=29
